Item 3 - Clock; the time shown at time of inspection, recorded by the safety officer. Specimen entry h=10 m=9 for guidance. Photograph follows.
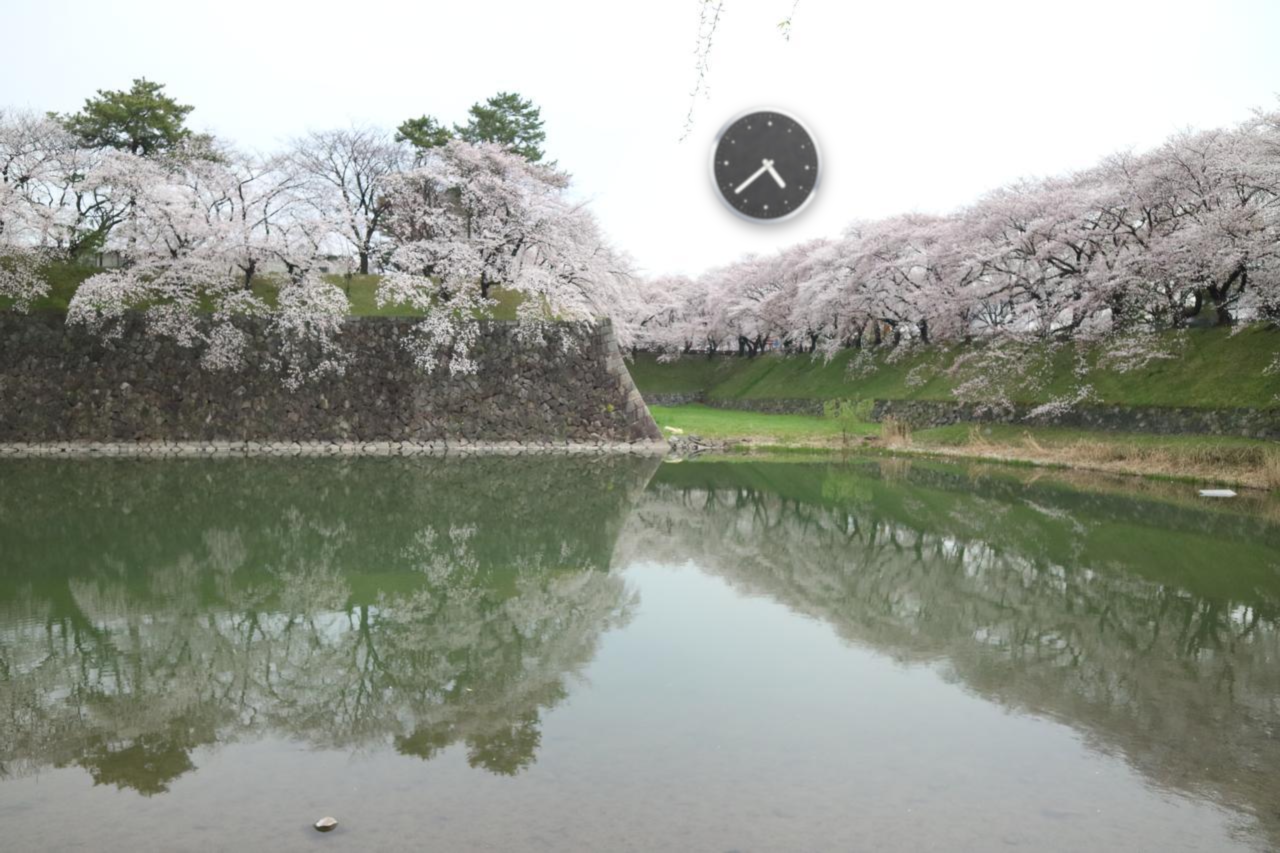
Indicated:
h=4 m=38
